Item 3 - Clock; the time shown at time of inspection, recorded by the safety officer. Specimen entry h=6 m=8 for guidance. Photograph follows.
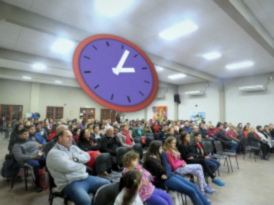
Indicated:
h=3 m=7
